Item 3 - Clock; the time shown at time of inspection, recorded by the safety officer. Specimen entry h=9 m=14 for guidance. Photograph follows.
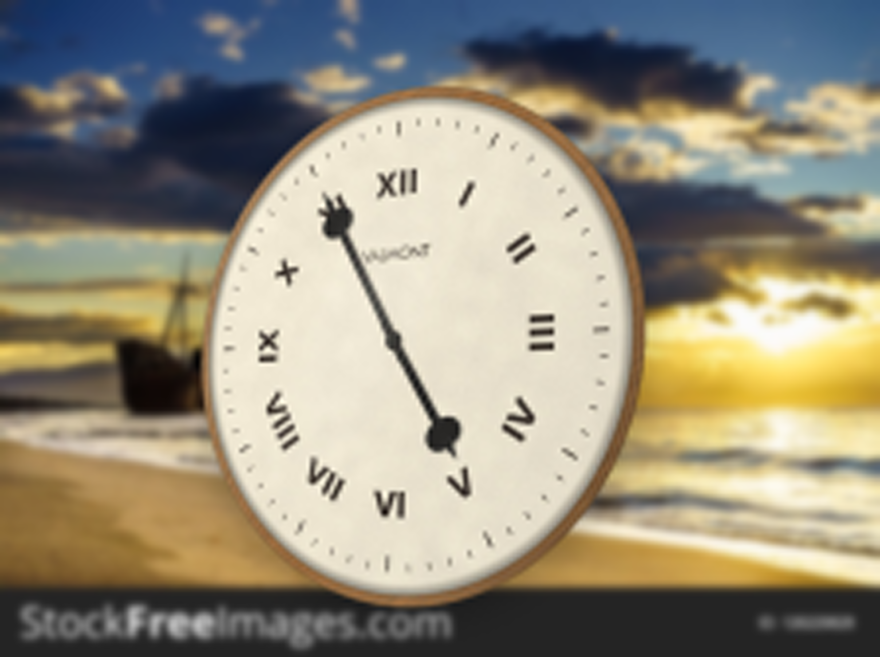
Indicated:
h=4 m=55
